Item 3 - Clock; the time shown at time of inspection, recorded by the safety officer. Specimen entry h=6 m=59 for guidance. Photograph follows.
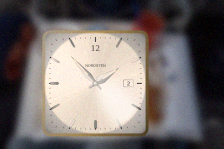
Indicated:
h=1 m=53
